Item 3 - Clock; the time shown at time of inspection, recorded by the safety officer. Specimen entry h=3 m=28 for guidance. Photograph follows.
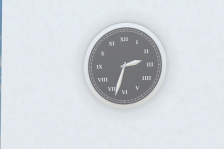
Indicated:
h=2 m=33
